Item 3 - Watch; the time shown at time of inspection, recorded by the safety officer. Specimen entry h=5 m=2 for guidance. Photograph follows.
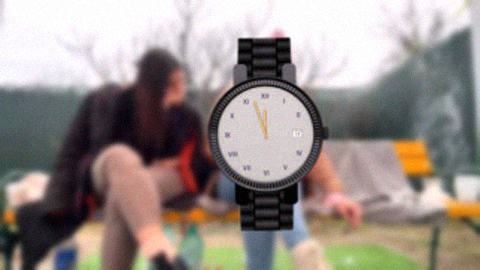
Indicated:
h=11 m=57
